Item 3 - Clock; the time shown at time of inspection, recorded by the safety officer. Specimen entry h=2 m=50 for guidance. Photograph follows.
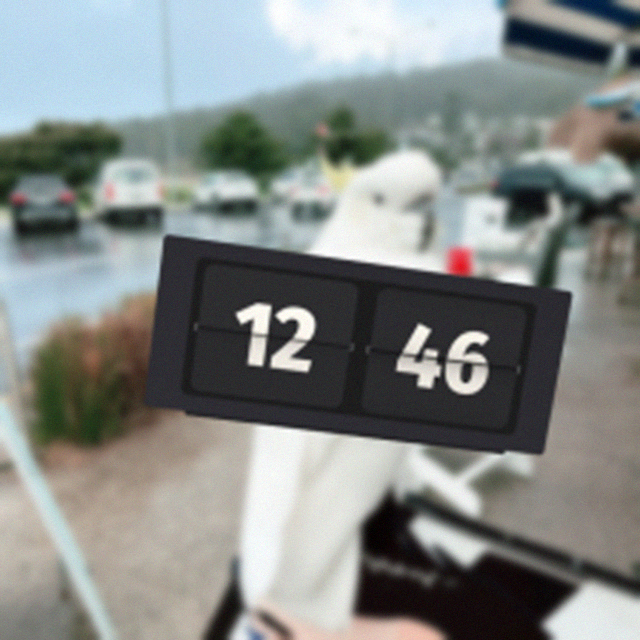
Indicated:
h=12 m=46
